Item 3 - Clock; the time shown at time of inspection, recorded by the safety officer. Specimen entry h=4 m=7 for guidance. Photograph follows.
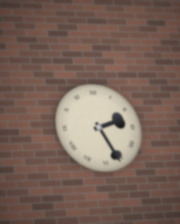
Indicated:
h=2 m=26
